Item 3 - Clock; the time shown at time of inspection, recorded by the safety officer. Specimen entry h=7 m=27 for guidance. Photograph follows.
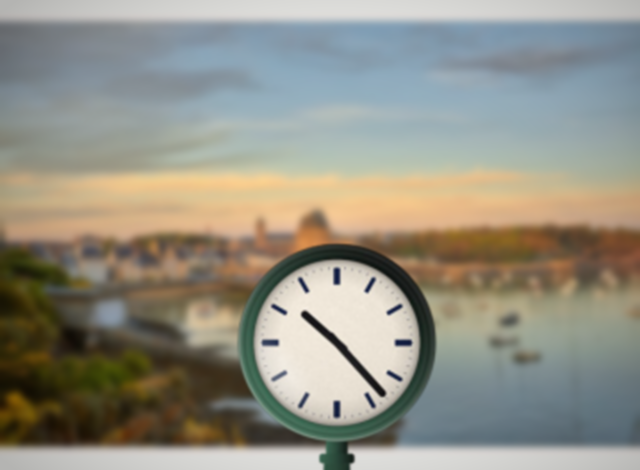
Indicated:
h=10 m=23
